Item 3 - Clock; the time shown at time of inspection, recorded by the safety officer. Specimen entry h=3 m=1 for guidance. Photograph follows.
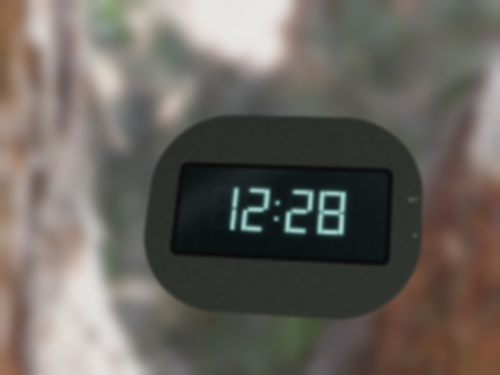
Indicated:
h=12 m=28
